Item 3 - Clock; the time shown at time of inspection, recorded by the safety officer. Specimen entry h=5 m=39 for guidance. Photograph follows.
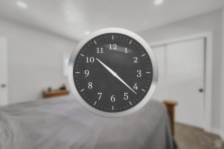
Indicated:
h=10 m=22
